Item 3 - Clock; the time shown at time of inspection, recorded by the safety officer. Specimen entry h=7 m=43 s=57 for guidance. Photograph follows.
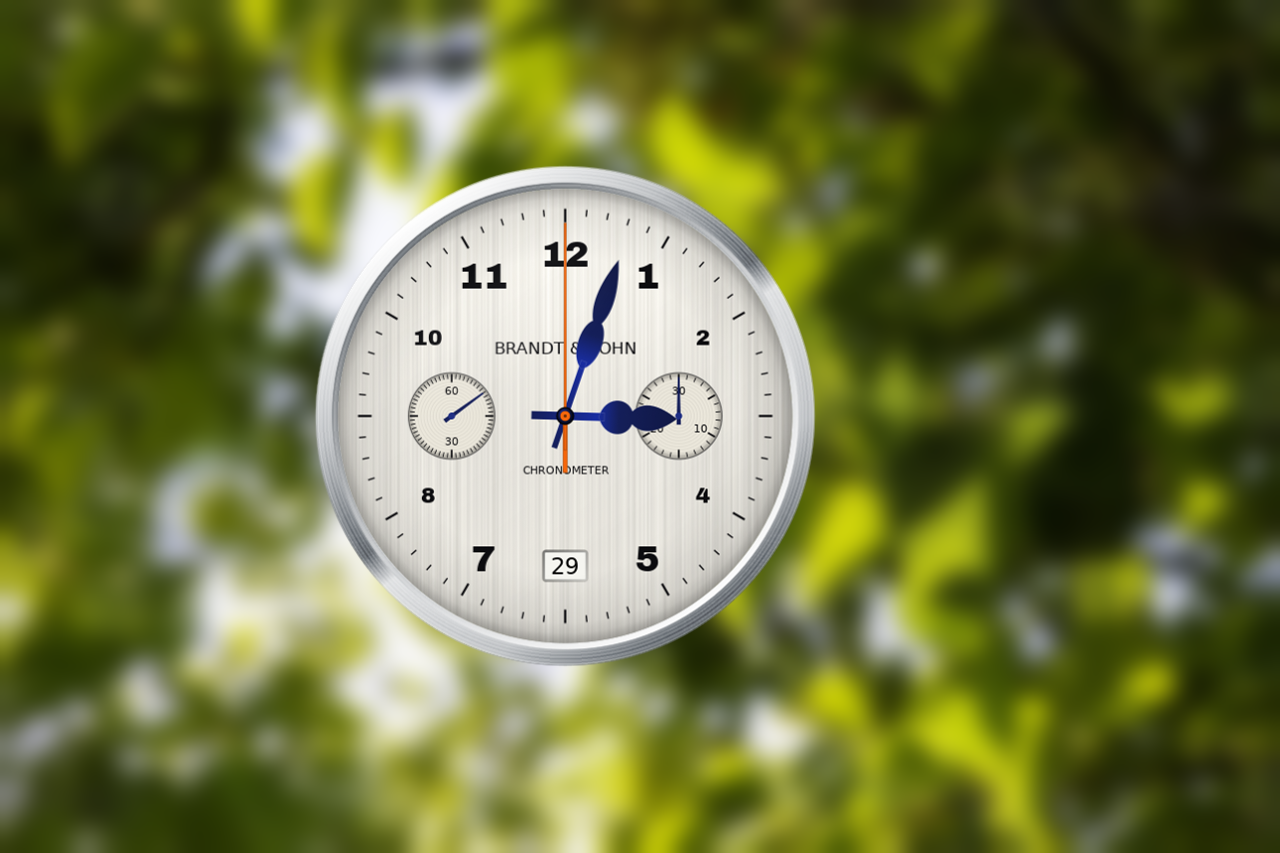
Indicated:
h=3 m=3 s=9
